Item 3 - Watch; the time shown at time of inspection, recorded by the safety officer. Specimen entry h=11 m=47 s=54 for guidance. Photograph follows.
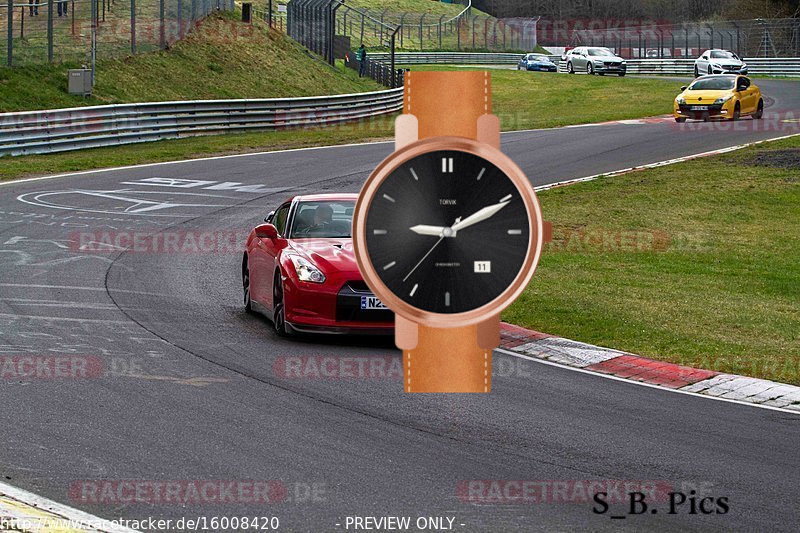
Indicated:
h=9 m=10 s=37
